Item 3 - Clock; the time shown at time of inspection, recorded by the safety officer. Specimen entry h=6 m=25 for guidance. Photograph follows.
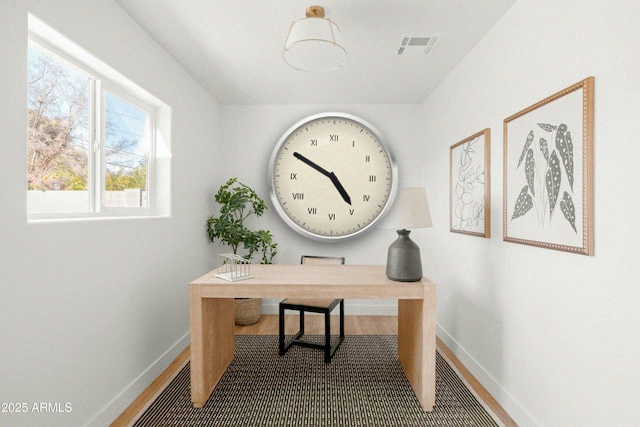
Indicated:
h=4 m=50
